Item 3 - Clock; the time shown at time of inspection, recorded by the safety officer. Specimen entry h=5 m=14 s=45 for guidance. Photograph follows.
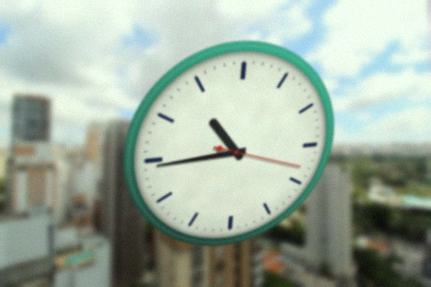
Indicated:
h=10 m=44 s=18
